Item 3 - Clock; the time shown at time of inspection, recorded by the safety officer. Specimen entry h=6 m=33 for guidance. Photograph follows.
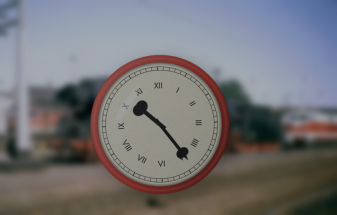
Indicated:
h=10 m=24
